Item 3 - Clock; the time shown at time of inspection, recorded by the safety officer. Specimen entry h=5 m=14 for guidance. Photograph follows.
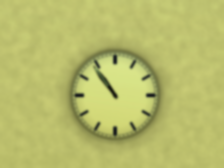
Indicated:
h=10 m=54
